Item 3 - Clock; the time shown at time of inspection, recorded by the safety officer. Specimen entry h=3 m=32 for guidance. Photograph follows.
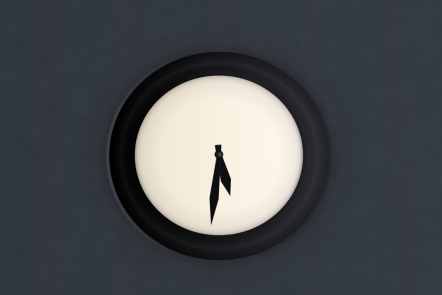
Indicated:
h=5 m=31
